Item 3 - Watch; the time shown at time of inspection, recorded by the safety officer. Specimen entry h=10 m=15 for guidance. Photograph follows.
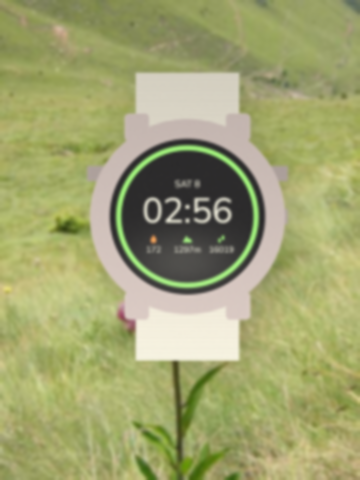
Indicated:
h=2 m=56
